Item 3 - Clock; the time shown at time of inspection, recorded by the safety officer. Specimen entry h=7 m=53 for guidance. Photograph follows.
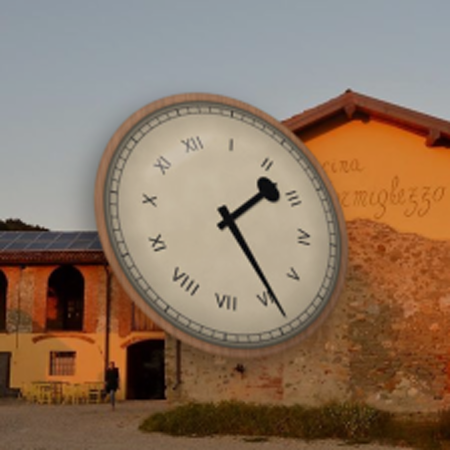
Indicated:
h=2 m=29
